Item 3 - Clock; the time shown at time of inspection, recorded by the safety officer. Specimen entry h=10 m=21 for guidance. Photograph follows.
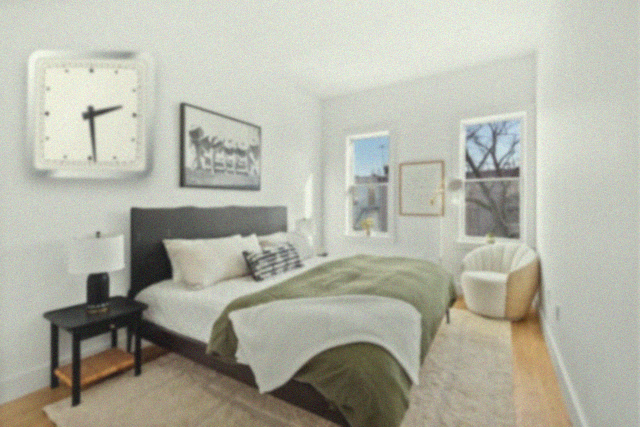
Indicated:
h=2 m=29
